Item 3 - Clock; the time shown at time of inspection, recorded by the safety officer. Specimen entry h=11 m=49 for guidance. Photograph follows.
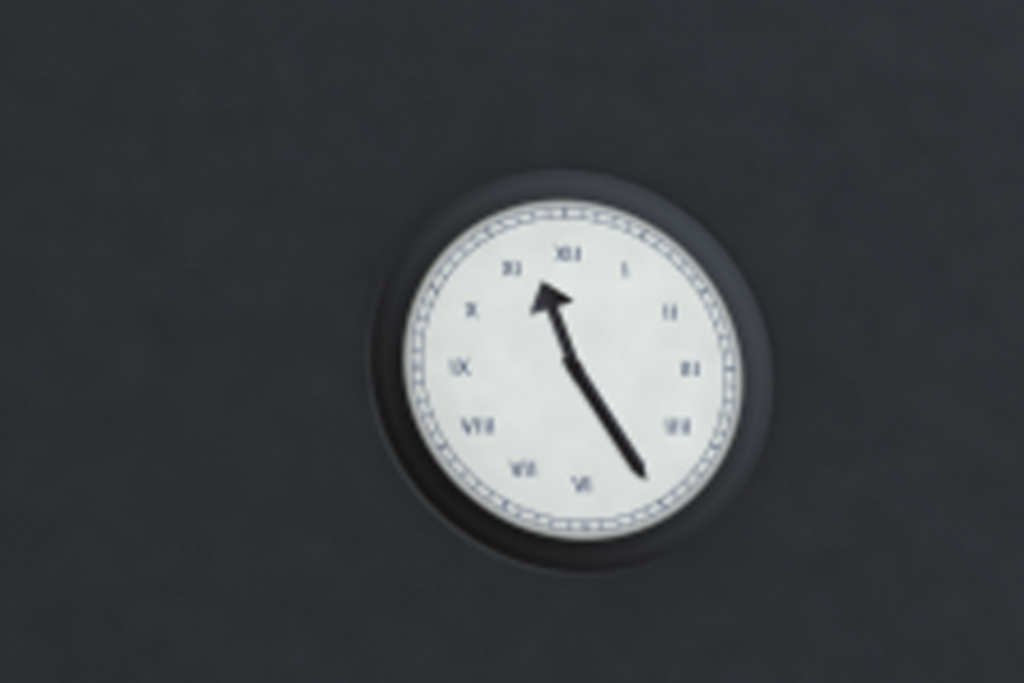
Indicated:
h=11 m=25
